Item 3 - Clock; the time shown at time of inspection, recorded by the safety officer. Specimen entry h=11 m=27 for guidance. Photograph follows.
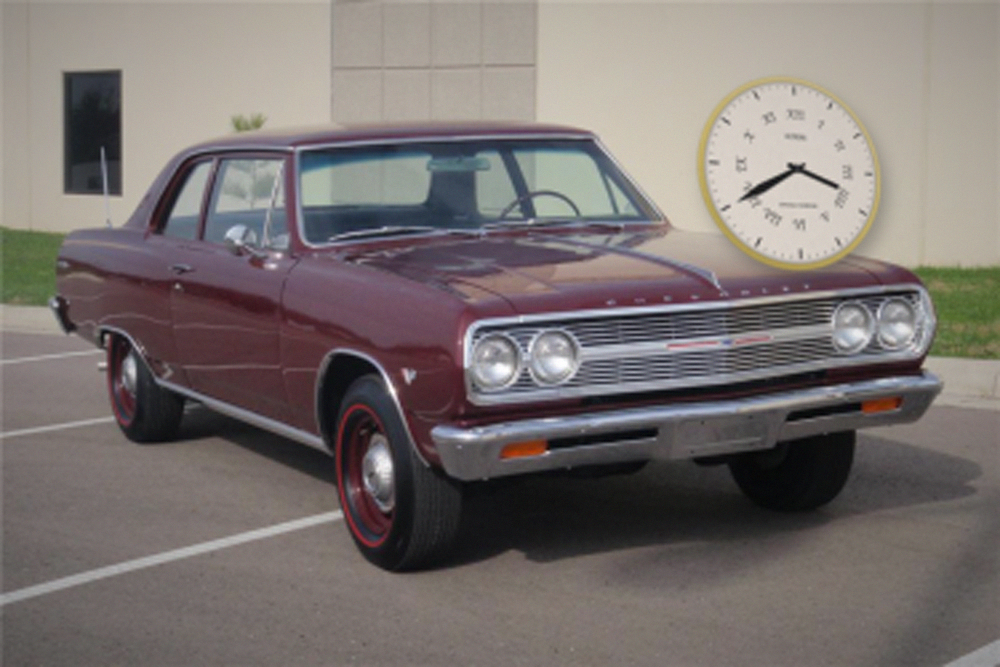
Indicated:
h=3 m=40
